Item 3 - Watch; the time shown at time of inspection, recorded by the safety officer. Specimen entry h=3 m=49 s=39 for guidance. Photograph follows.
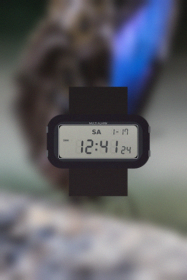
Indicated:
h=12 m=41 s=24
